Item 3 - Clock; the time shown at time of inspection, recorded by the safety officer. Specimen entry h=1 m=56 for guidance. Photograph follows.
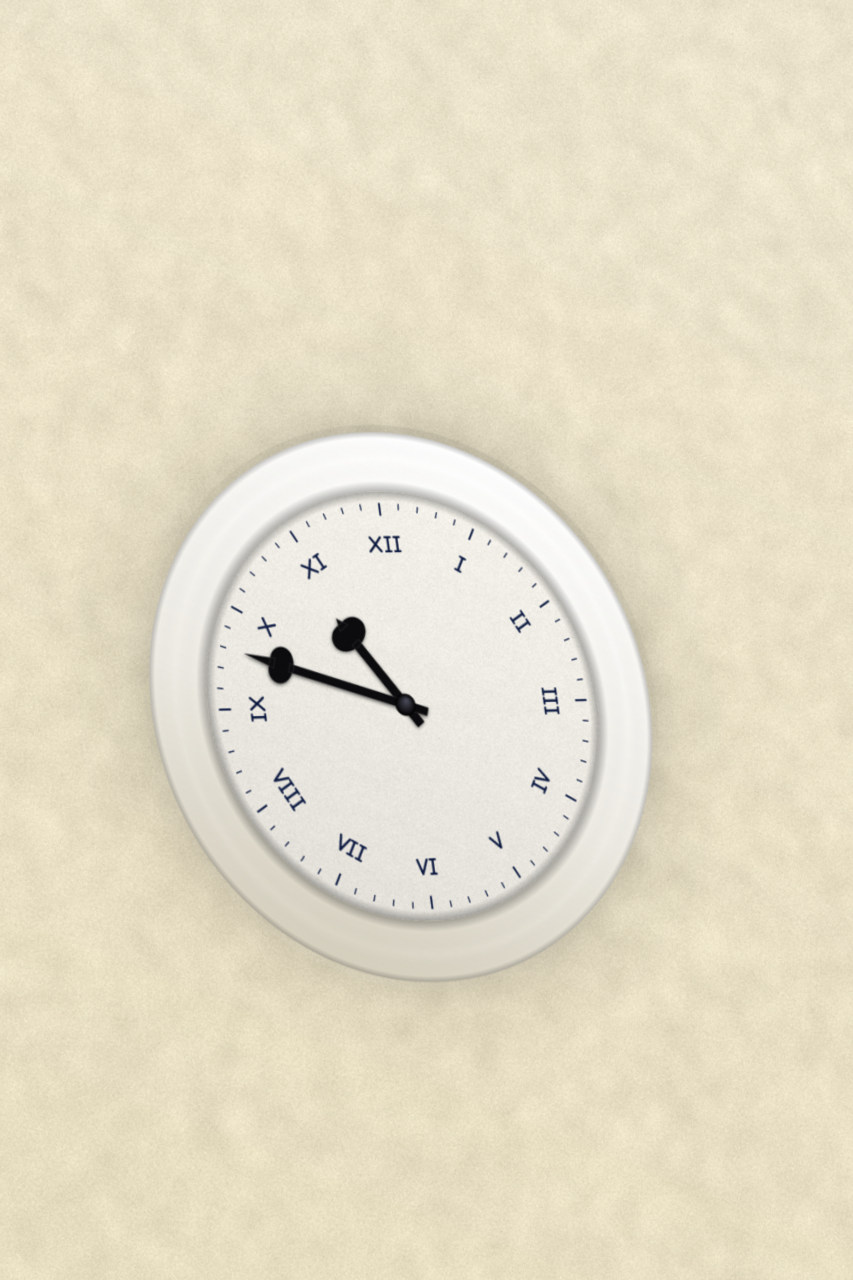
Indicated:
h=10 m=48
